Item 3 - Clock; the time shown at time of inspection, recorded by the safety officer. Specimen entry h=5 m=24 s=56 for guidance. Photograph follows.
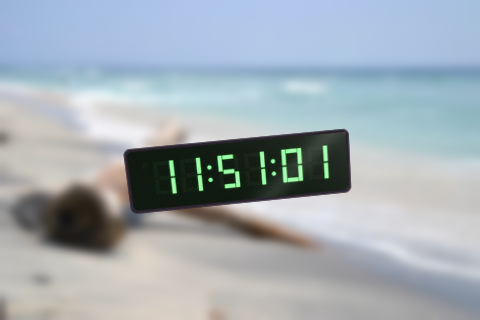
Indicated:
h=11 m=51 s=1
